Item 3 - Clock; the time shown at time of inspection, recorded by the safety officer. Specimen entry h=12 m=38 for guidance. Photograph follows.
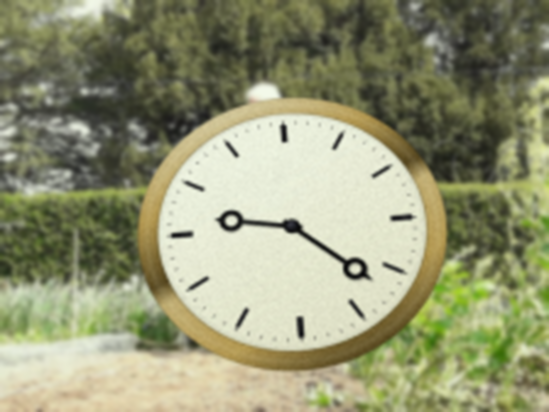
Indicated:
h=9 m=22
